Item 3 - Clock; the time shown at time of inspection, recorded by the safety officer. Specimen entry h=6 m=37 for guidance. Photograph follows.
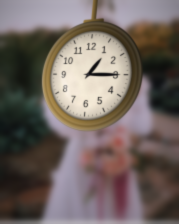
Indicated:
h=1 m=15
